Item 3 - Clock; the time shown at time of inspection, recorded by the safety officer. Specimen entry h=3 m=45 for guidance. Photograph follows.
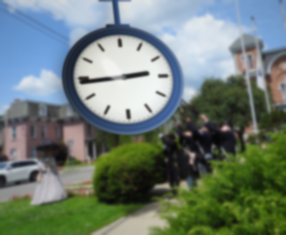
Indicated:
h=2 m=44
